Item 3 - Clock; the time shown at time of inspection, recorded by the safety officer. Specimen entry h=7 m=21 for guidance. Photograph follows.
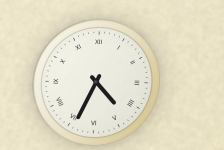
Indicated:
h=4 m=34
